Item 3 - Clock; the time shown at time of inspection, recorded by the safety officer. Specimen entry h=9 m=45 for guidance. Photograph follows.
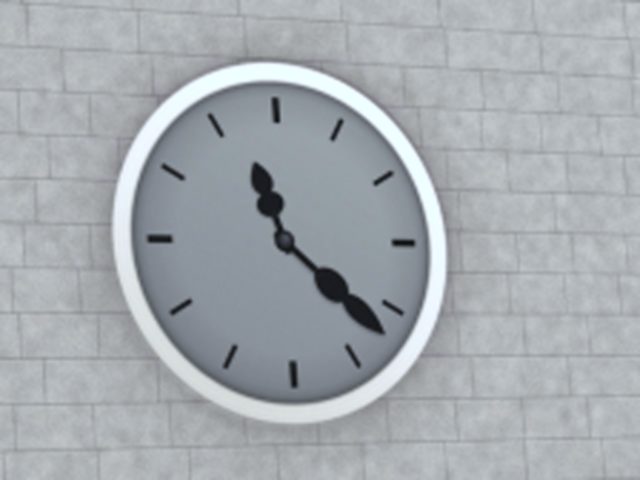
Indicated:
h=11 m=22
